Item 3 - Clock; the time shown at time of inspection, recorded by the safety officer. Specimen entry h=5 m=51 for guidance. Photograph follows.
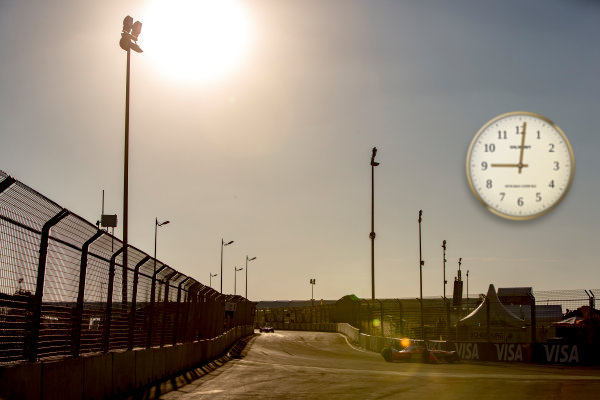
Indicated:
h=9 m=1
